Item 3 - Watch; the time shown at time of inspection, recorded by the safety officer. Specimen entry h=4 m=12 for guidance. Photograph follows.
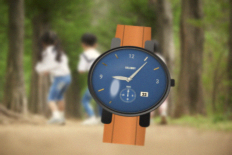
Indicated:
h=9 m=6
